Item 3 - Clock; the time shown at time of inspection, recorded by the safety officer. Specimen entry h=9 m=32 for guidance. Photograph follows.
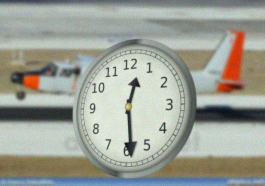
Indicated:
h=12 m=29
